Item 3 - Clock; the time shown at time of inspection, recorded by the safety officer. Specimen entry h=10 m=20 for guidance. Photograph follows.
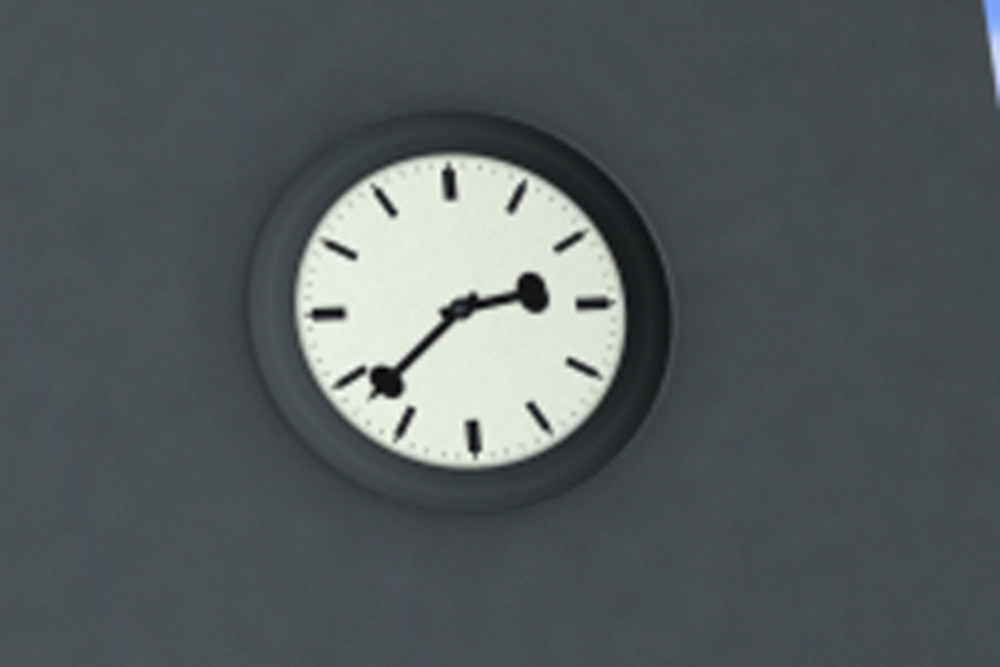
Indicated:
h=2 m=38
